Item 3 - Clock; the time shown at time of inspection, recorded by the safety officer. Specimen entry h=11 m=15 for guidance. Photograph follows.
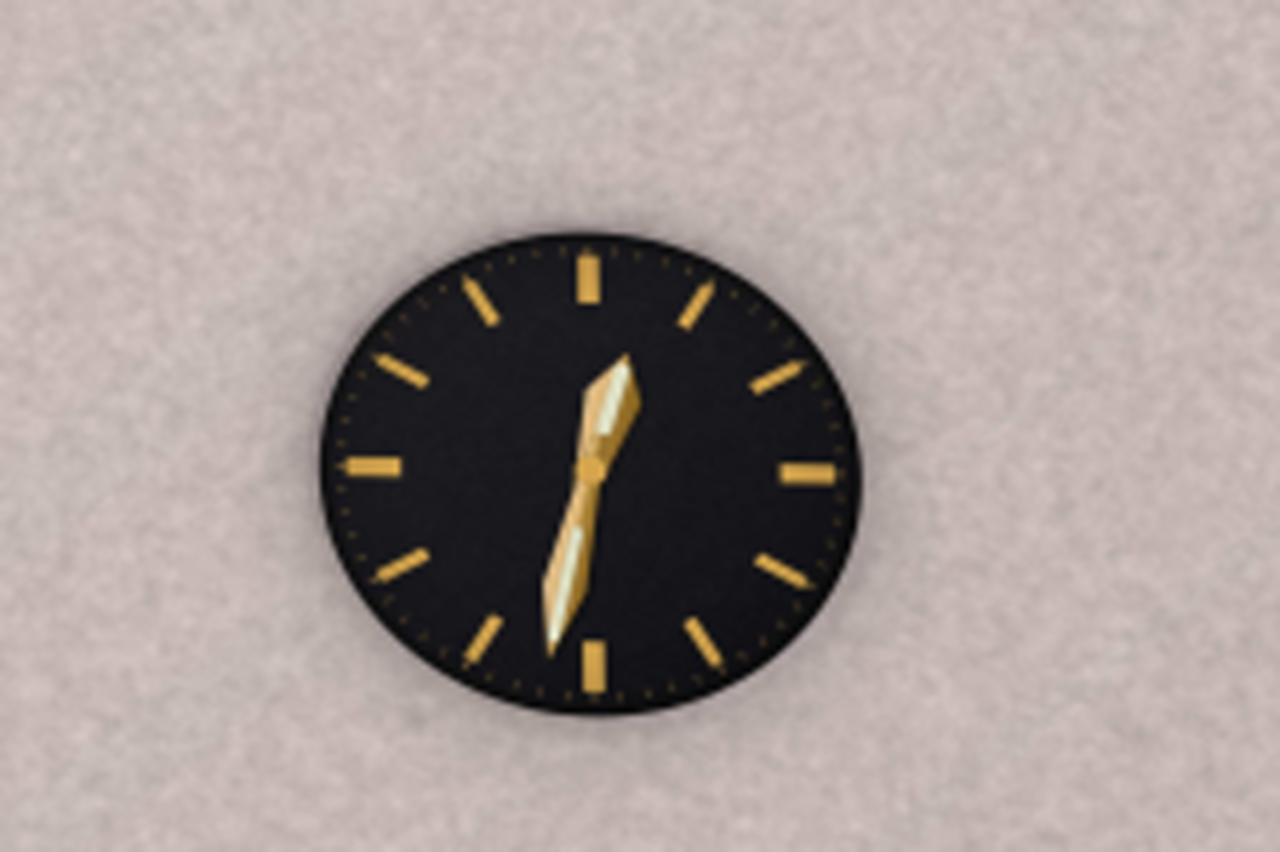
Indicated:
h=12 m=32
